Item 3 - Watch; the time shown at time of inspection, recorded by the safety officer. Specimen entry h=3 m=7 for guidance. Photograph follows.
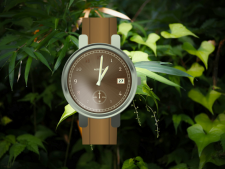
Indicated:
h=1 m=1
